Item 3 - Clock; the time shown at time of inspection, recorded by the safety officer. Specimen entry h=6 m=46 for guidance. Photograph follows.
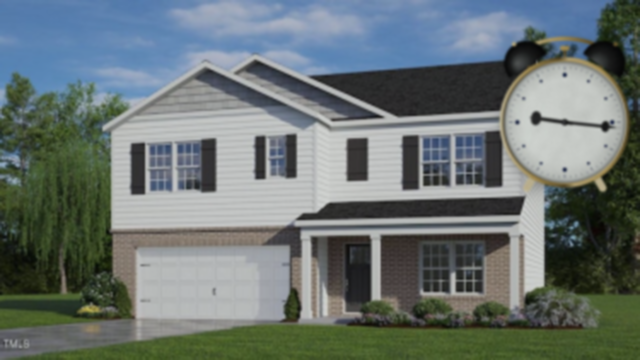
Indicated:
h=9 m=16
